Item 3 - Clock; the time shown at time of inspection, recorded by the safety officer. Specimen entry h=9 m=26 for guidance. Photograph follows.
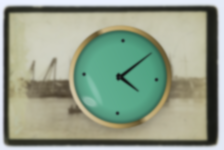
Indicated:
h=4 m=8
